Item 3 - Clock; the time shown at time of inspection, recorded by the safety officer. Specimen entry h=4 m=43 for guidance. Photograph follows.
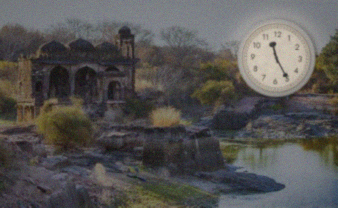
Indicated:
h=11 m=25
